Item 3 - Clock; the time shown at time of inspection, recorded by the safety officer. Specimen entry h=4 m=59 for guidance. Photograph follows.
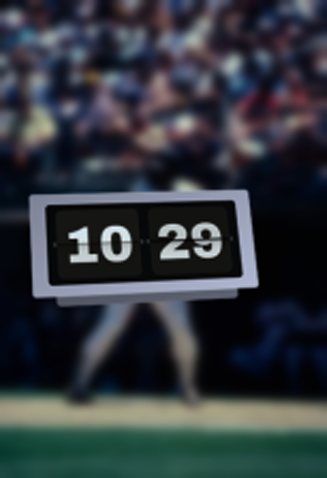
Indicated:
h=10 m=29
